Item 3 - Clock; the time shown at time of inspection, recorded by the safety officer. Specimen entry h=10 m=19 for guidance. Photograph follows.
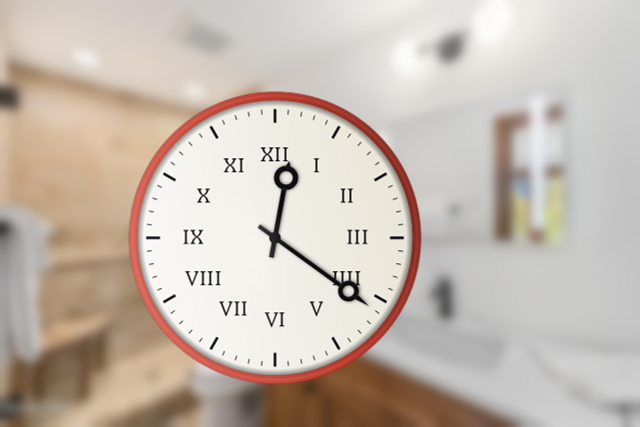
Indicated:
h=12 m=21
